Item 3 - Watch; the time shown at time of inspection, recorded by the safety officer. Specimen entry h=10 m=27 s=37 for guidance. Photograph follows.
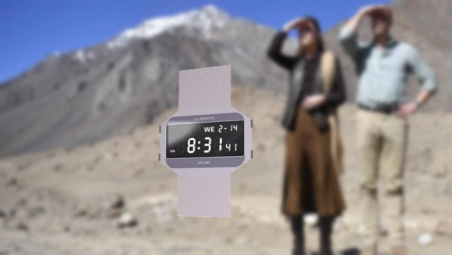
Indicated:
h=8 m=31 s=41
